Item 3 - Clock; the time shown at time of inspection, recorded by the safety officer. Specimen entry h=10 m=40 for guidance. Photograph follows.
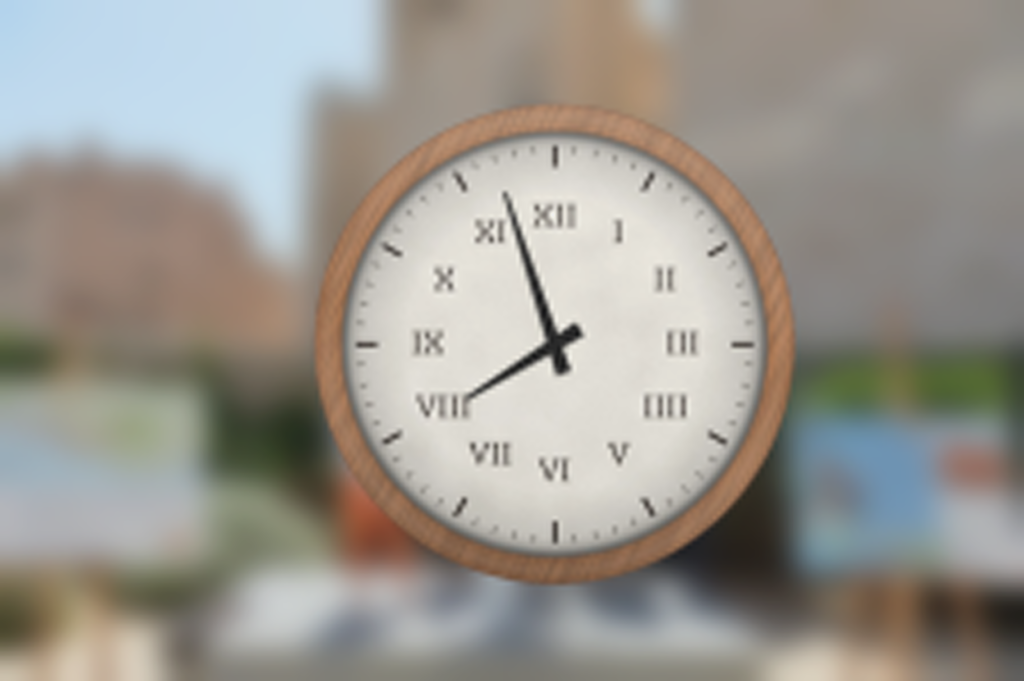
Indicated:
h=7 m=57
